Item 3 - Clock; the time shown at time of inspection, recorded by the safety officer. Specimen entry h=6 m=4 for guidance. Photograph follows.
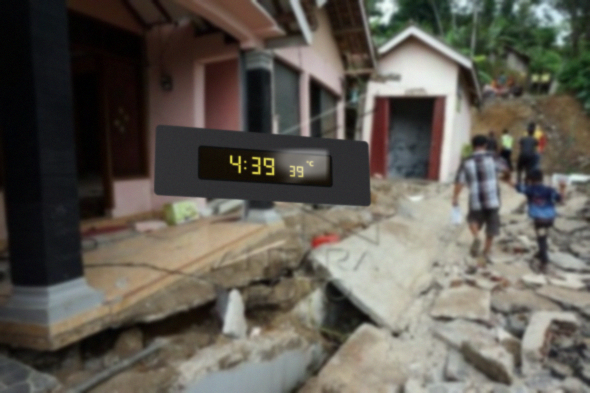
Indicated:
h=4 m=39
